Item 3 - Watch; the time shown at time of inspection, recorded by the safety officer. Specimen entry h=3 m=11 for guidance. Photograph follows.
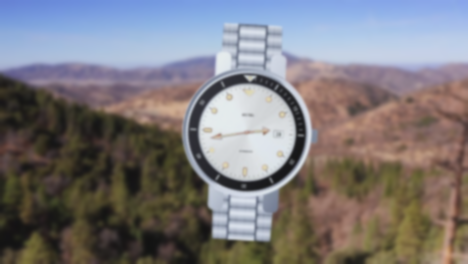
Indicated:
h=2 m=43
